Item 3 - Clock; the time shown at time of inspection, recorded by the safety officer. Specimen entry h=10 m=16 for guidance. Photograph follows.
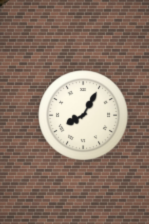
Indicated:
h=8 m=5
